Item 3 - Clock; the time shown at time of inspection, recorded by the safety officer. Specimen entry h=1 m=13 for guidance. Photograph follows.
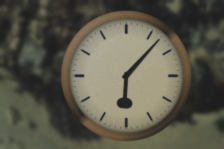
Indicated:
h=6 m=7
